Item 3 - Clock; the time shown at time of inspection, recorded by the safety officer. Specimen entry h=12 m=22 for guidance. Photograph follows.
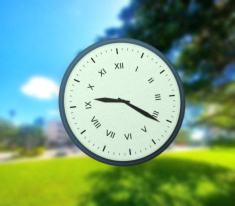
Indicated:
h=9 m=21
